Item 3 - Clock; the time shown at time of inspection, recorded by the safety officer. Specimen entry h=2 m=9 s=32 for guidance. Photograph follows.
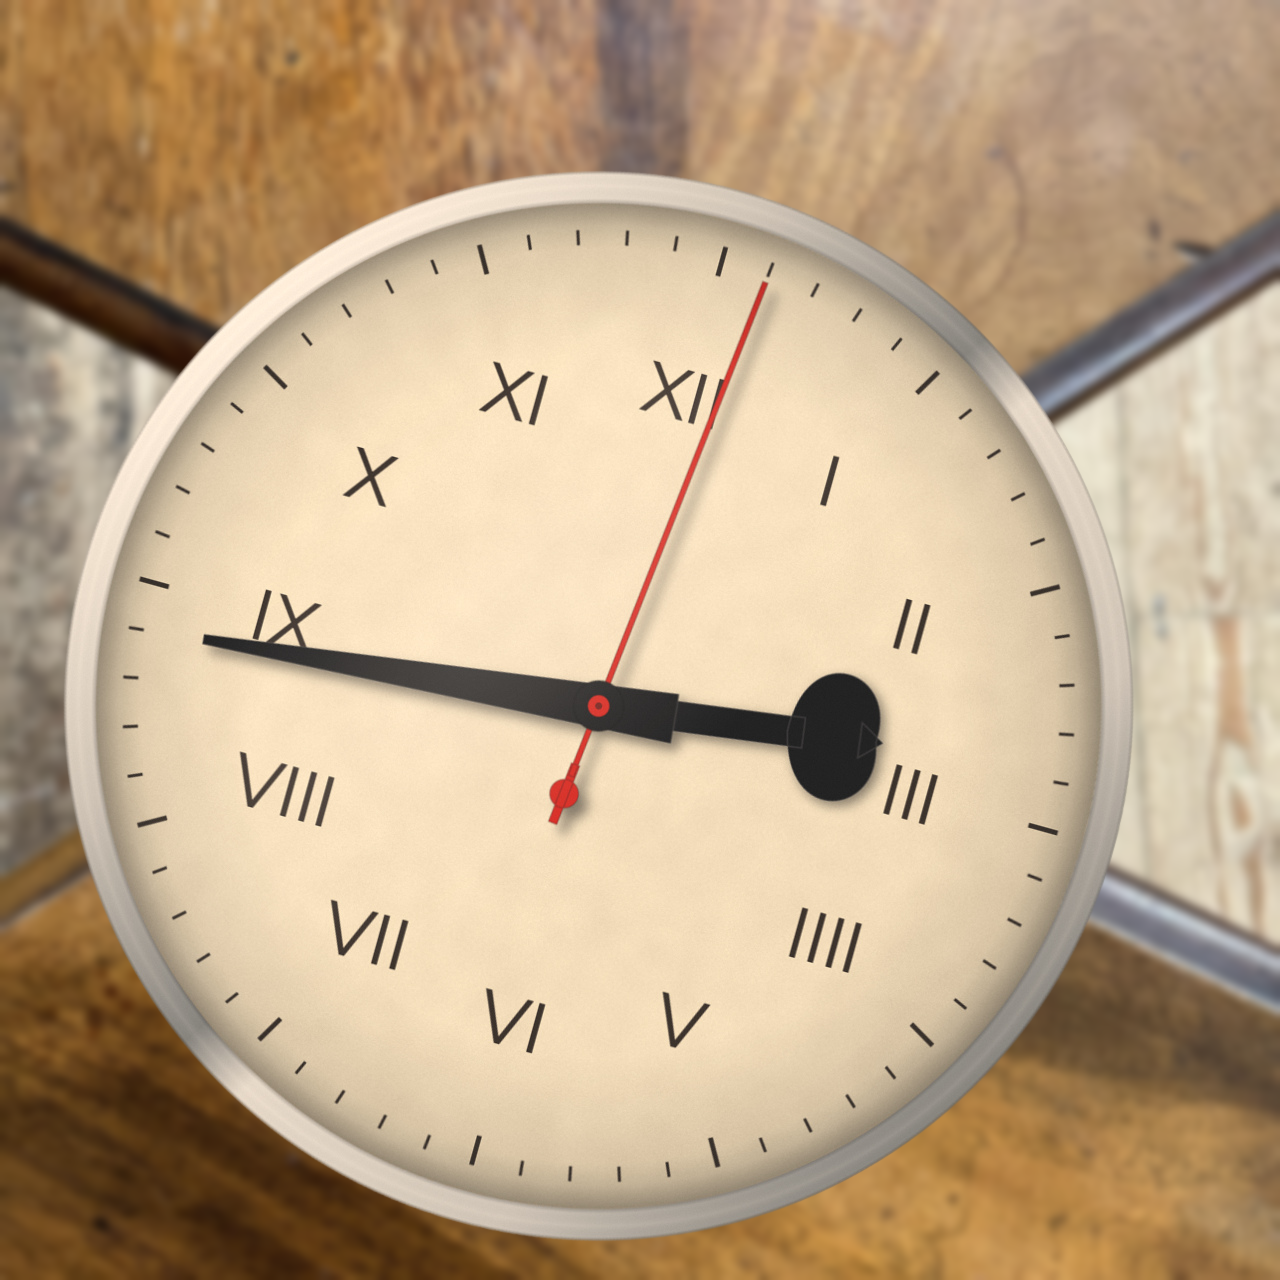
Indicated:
h=2 m=44 s=1
